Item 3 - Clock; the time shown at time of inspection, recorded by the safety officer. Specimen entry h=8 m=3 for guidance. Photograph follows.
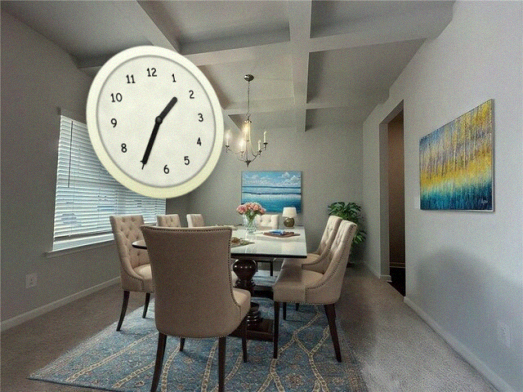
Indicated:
h=1 m=35
